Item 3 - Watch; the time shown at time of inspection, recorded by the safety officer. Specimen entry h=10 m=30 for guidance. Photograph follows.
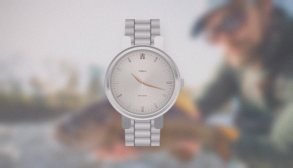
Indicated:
h=10 m=18
